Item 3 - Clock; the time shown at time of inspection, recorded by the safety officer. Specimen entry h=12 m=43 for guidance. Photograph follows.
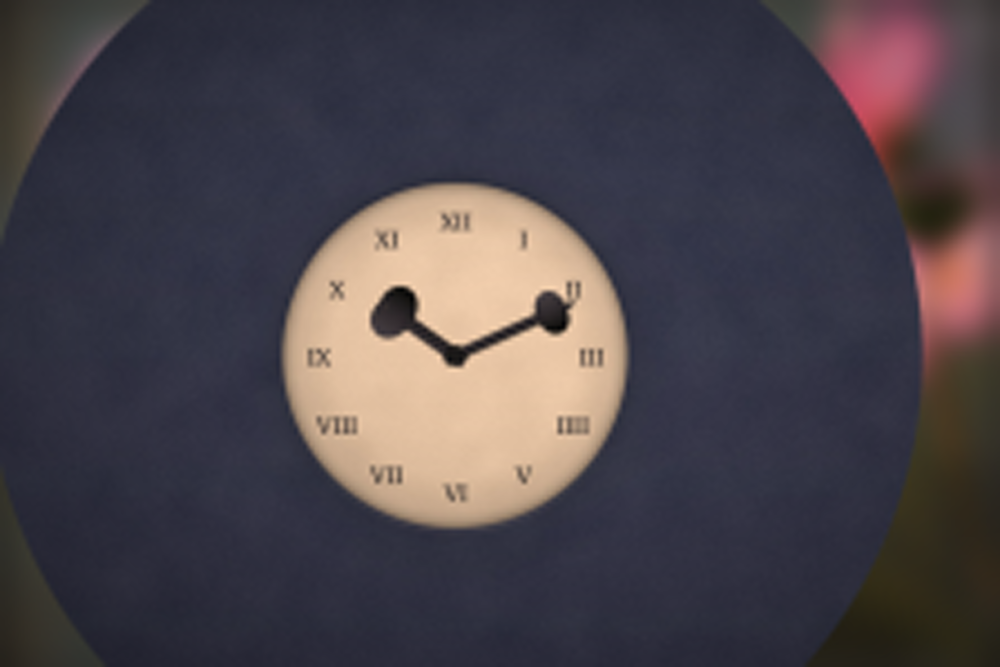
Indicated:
h=10 m=11
